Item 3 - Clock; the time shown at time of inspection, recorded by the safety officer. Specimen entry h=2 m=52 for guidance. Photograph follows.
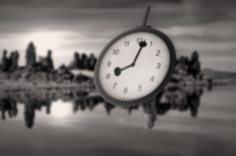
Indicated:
h=8 m=2
